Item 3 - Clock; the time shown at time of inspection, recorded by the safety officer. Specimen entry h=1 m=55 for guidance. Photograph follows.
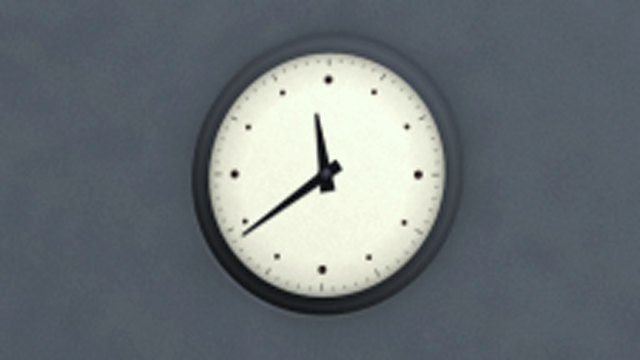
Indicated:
h=11 m=39
